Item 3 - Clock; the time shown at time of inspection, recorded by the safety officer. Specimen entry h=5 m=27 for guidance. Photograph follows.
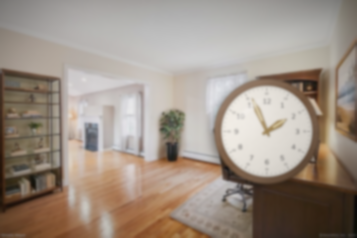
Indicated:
h=1 m=56
